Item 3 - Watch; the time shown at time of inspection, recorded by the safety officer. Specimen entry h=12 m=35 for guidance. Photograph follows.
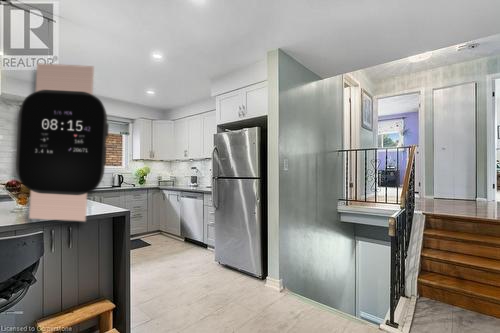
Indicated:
h=8 m=15
